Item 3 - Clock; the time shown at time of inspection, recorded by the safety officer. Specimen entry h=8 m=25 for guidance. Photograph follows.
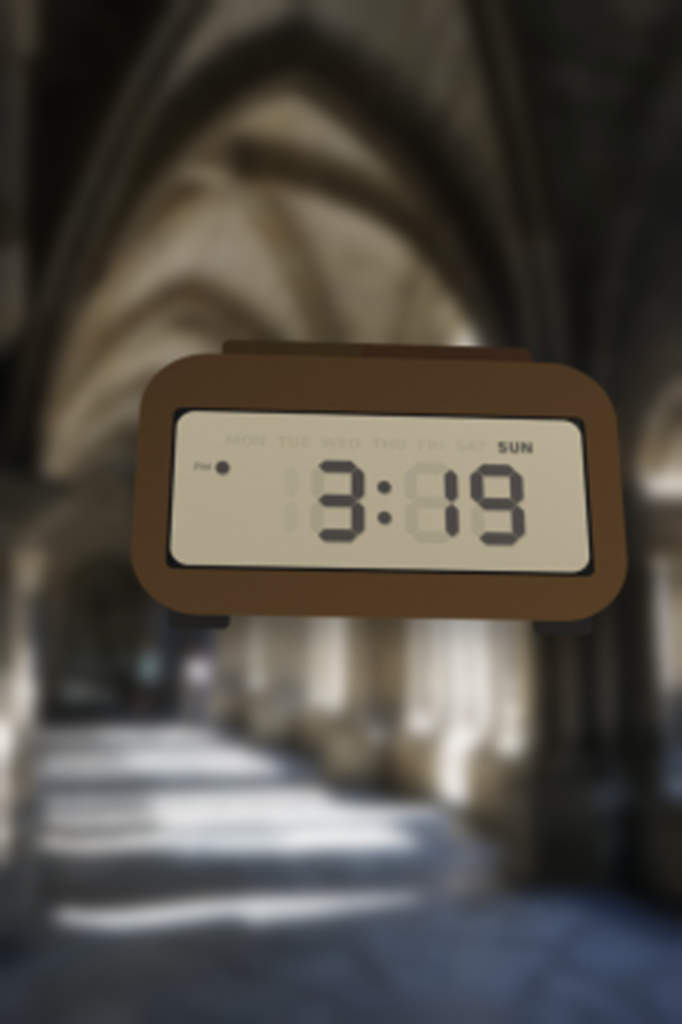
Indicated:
h=3 m=19
